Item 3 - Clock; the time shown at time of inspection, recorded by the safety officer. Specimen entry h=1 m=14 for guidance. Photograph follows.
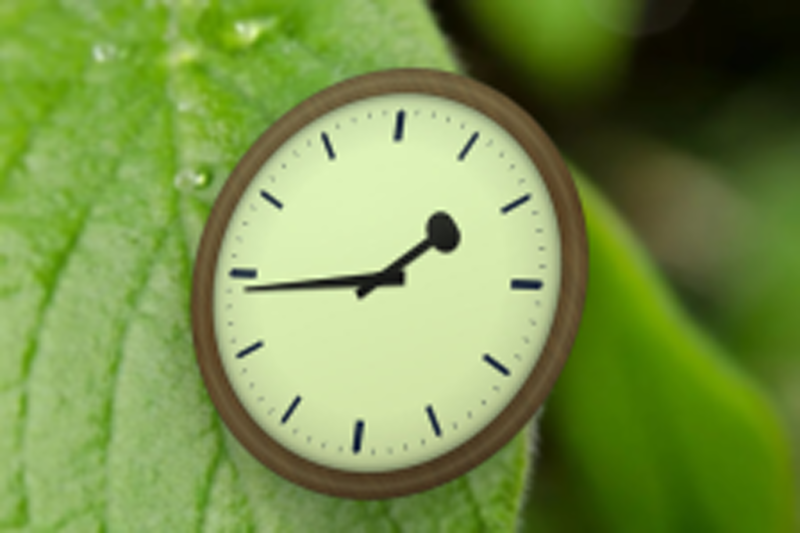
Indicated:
h=1 m=44
